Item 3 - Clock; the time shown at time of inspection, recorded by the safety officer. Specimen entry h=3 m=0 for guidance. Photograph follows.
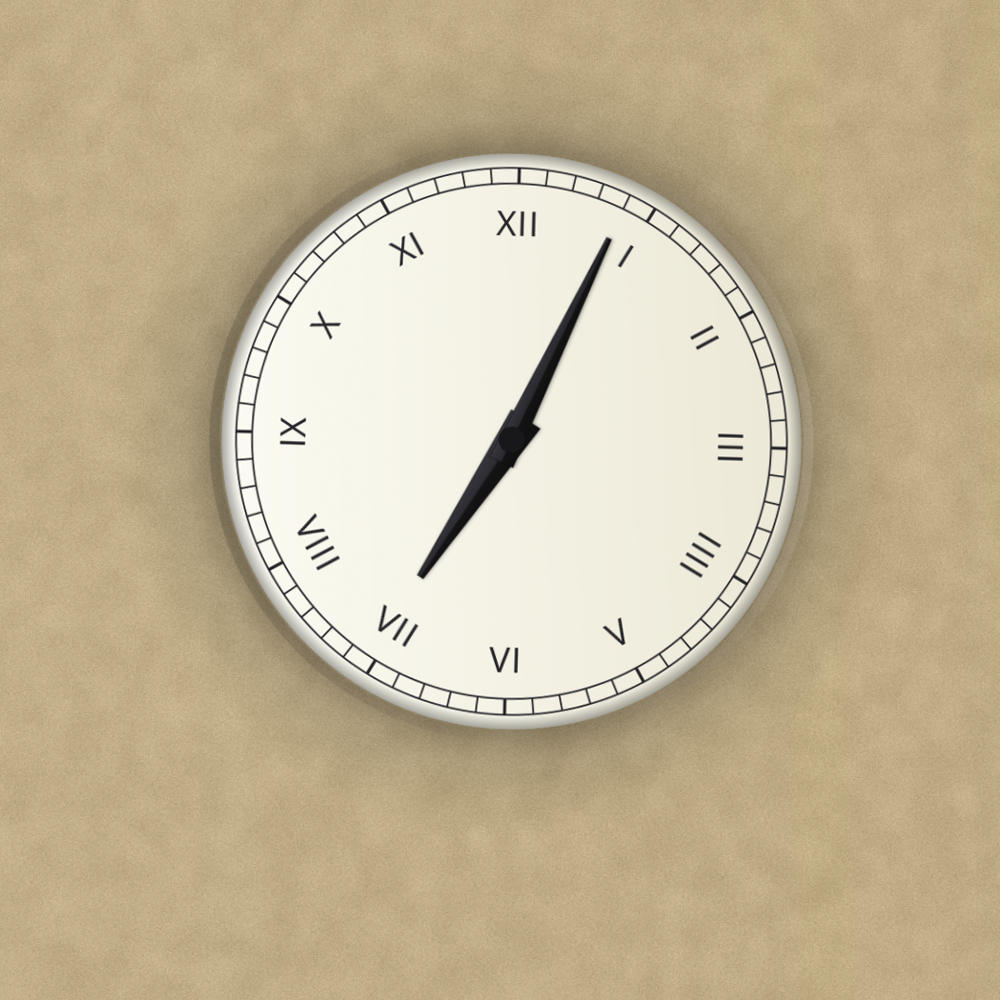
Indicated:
h=7 m=4
